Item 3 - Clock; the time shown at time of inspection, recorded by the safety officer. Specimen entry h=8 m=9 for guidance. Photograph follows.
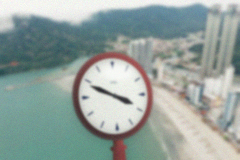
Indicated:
h=3 m=49
